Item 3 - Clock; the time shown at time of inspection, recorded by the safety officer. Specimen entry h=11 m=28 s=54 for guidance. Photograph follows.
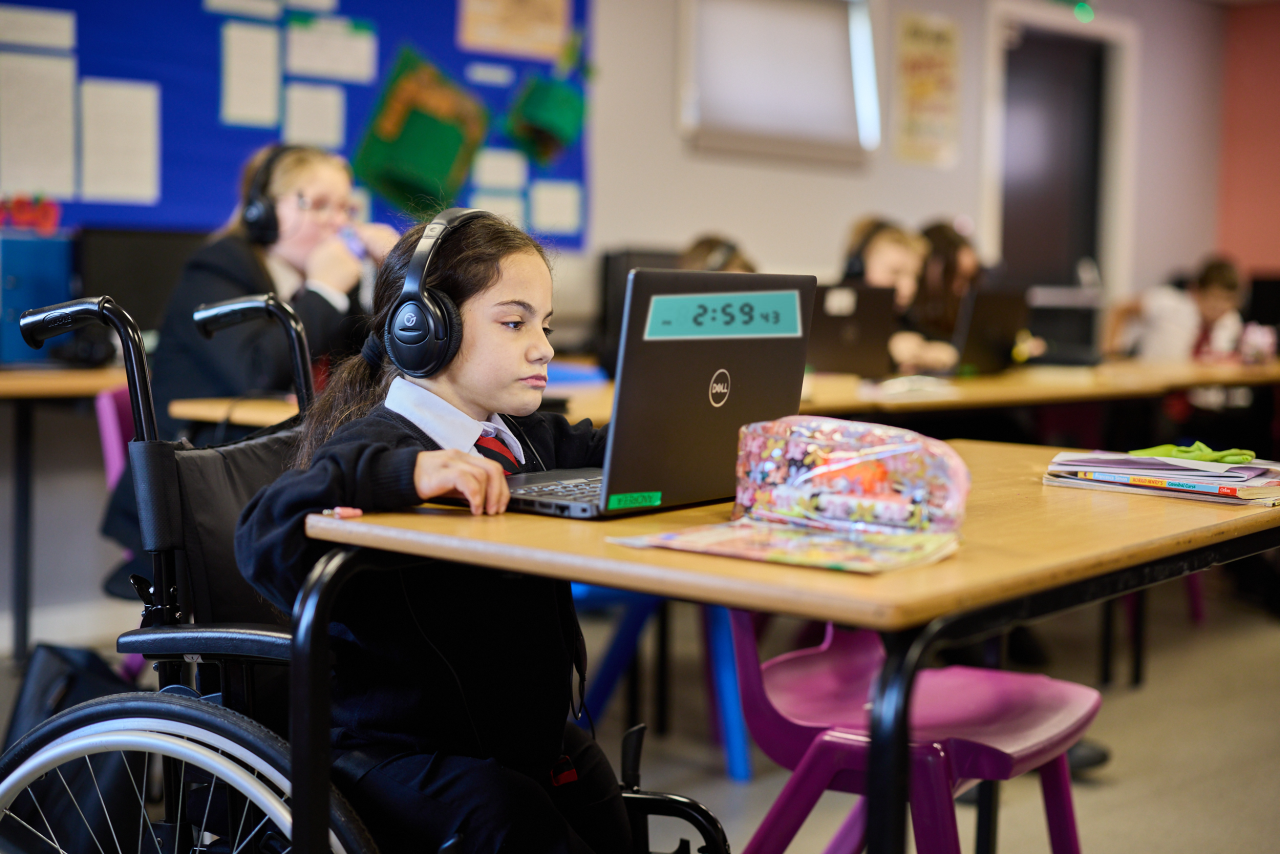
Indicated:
h=2 m=59 s=43
